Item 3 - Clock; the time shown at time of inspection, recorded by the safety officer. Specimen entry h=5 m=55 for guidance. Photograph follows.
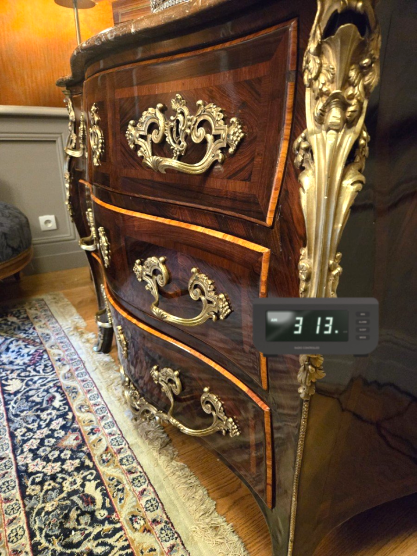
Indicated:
h=3 m=13
